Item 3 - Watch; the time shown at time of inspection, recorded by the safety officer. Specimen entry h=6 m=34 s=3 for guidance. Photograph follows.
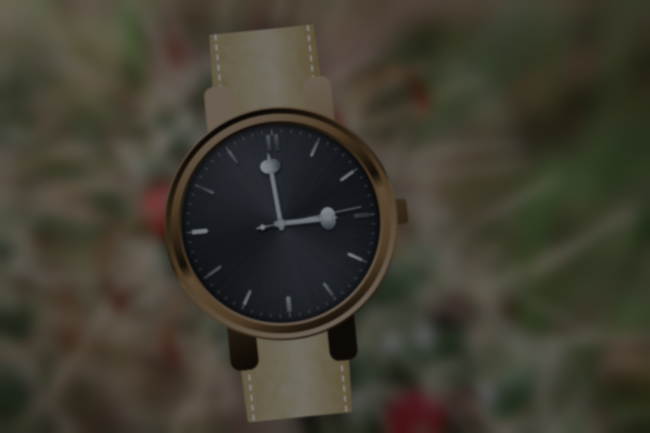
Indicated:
h=2 m=59 s=14
